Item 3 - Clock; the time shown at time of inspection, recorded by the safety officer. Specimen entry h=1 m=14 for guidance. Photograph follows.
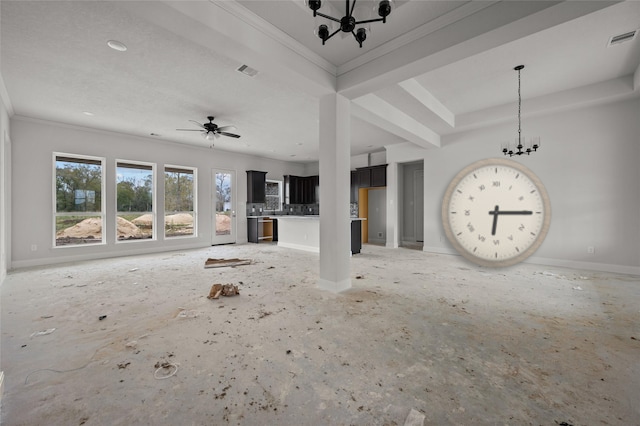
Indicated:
h=6 m=15
